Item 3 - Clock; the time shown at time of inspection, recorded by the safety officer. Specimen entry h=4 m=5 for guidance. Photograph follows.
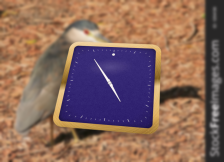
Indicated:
h=4 m=54
